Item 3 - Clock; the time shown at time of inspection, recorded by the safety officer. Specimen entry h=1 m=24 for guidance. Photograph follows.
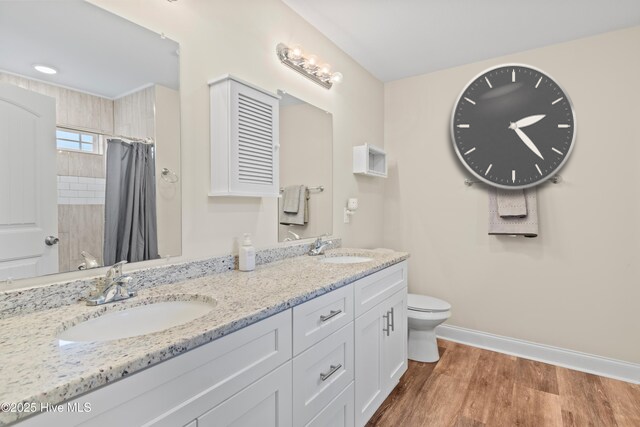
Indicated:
h=2 m=23
